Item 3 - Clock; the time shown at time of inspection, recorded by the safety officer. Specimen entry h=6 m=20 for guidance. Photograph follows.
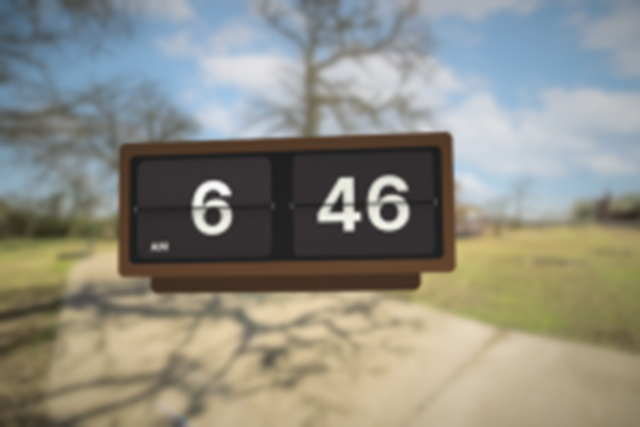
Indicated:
h=6 m=46
